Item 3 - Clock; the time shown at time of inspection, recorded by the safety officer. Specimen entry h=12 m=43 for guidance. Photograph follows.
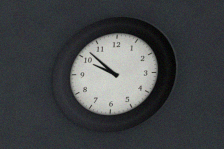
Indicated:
h=9 m=52
